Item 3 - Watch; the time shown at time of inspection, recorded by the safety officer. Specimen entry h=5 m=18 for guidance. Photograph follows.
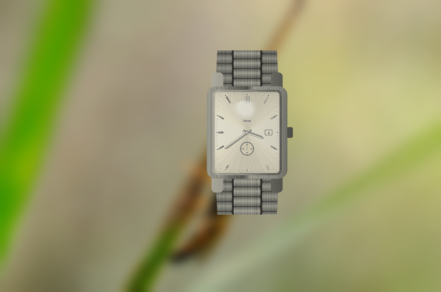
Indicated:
h=3 m=39
